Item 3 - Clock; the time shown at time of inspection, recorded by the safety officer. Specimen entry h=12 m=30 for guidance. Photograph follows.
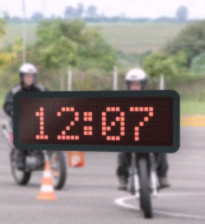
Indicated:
h=12 m=7
